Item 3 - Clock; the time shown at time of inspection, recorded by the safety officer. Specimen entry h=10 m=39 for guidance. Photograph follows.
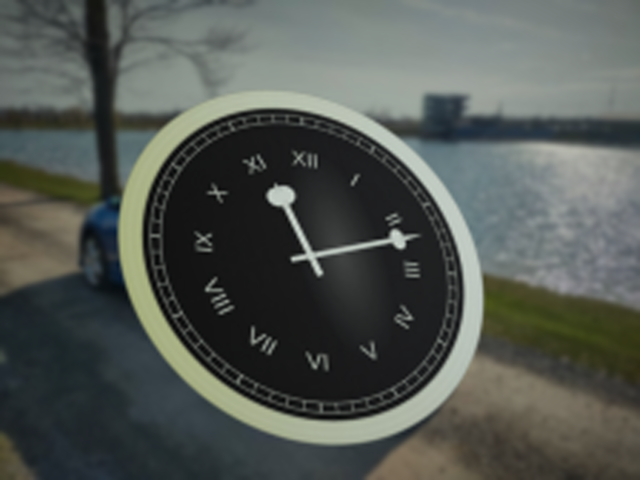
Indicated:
h=11 m=12
